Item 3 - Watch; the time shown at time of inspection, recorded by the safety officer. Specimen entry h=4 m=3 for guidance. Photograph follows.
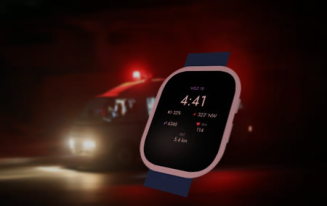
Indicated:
h=4 m=41
